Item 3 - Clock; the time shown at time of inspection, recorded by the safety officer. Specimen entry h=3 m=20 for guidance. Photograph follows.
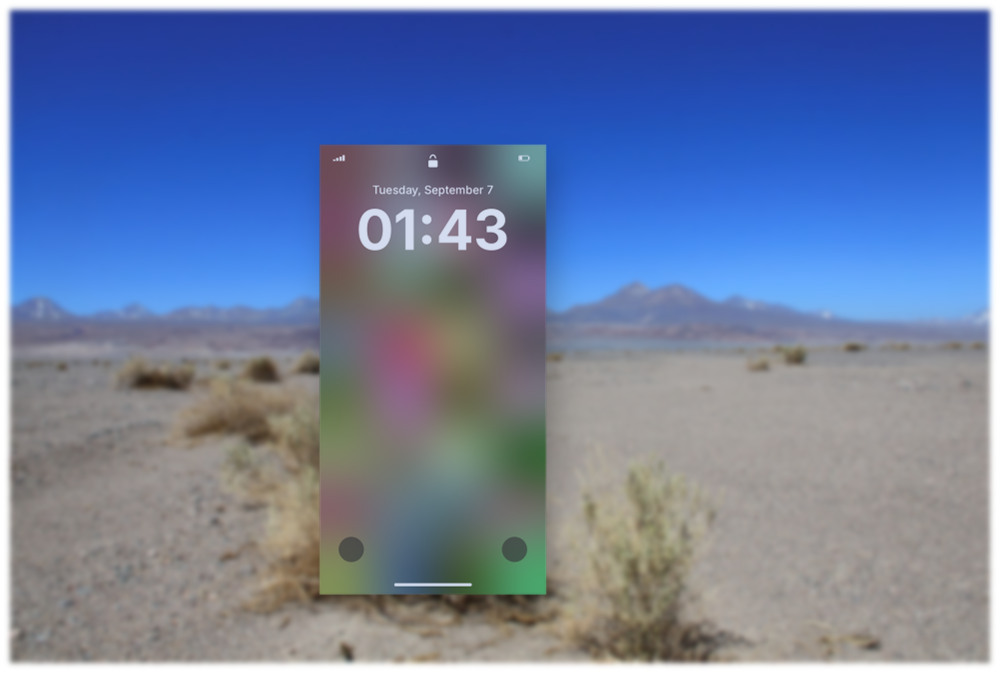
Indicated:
h=1 m=43
